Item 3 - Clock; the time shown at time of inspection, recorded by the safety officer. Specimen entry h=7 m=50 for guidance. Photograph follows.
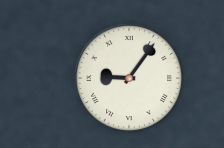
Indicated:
h=9 m=6
